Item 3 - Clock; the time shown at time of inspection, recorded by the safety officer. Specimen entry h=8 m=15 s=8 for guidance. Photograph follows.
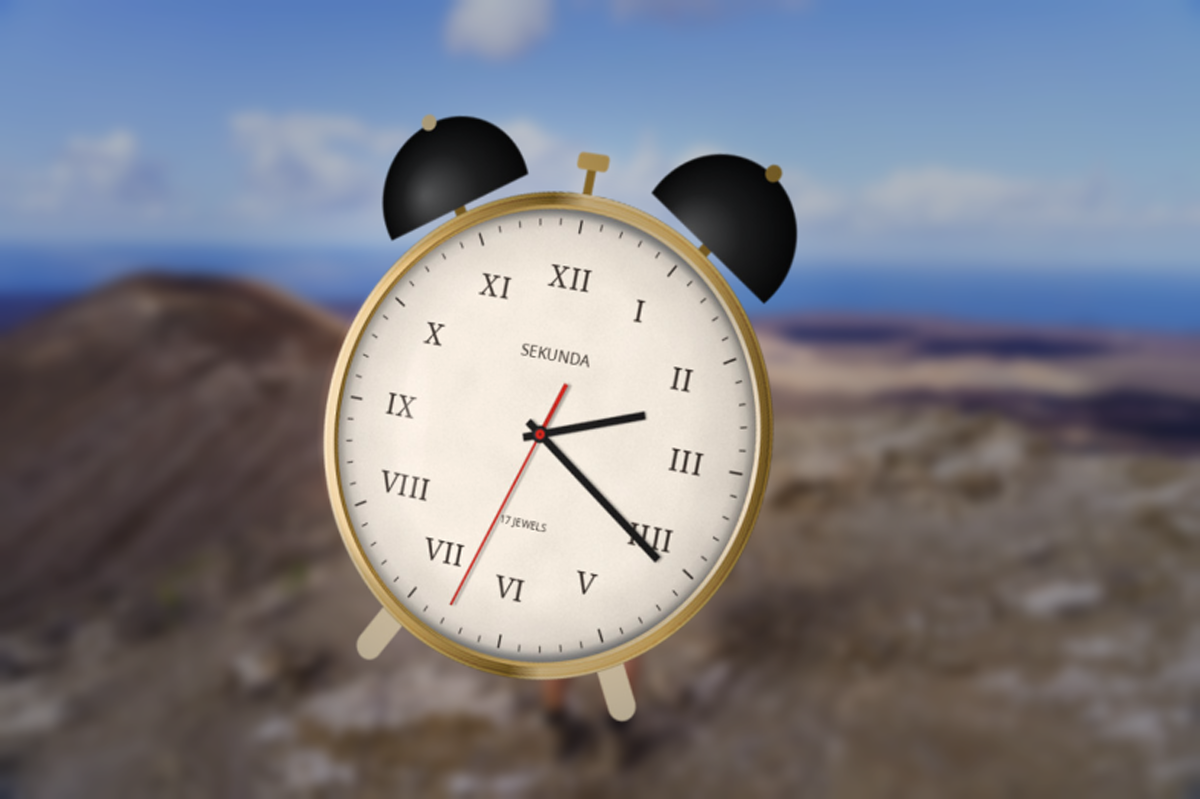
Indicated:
h=2 m=20 s=33
